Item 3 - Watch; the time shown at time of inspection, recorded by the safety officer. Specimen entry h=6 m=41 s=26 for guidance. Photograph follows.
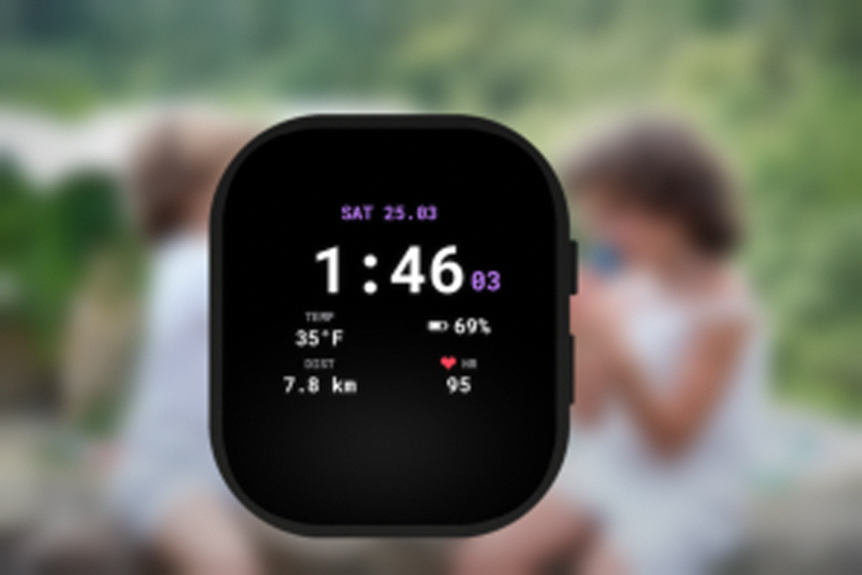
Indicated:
h=1 m=46 s=3
